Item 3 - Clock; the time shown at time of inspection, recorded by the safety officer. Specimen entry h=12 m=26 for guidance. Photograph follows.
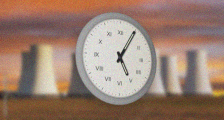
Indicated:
h=5 m=5
